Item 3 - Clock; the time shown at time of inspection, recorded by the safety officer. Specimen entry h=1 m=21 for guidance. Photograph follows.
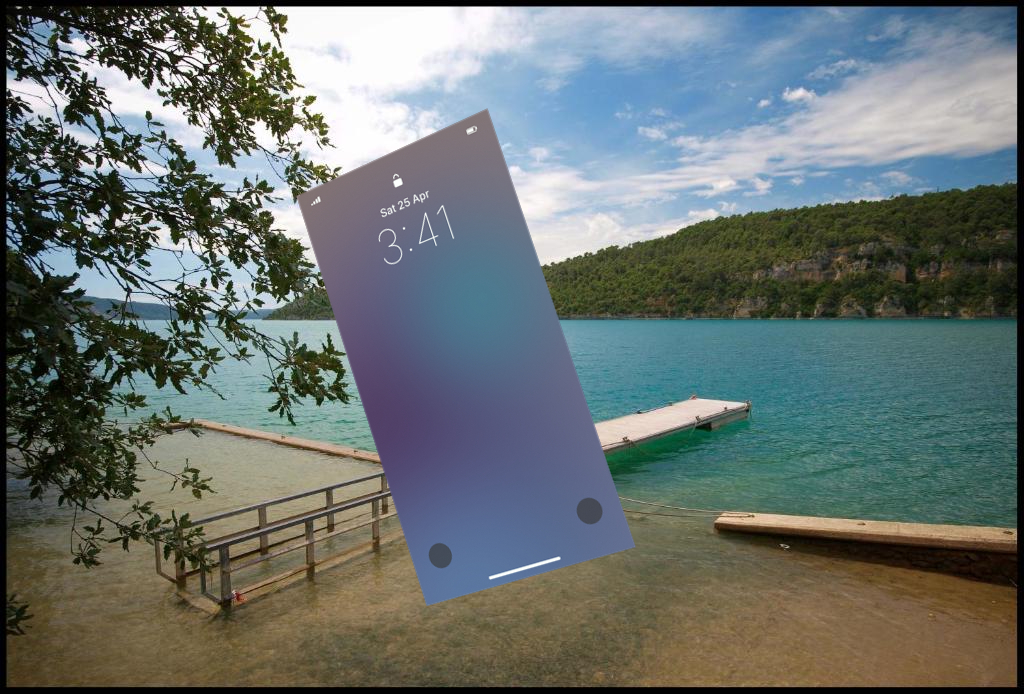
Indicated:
h=3 m=41
